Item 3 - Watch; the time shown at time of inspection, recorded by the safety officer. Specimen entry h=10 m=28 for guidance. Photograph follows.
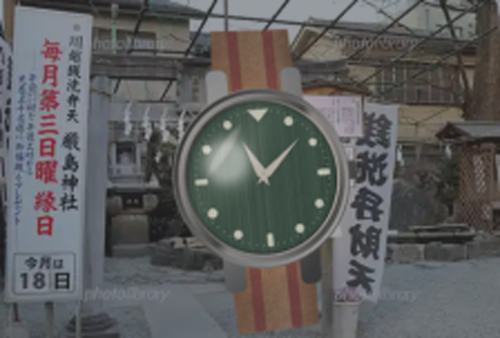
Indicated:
h=11 m=8
